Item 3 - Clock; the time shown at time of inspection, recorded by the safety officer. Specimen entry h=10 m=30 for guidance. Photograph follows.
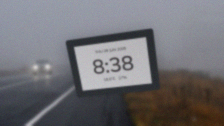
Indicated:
h=8 m=38
